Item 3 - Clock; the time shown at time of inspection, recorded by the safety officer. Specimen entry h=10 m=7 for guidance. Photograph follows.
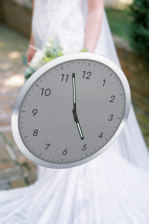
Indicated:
h=4 m=57
